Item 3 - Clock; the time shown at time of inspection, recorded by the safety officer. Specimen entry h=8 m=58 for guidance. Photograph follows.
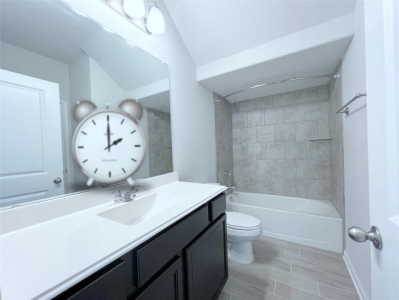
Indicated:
h=2 m=0
